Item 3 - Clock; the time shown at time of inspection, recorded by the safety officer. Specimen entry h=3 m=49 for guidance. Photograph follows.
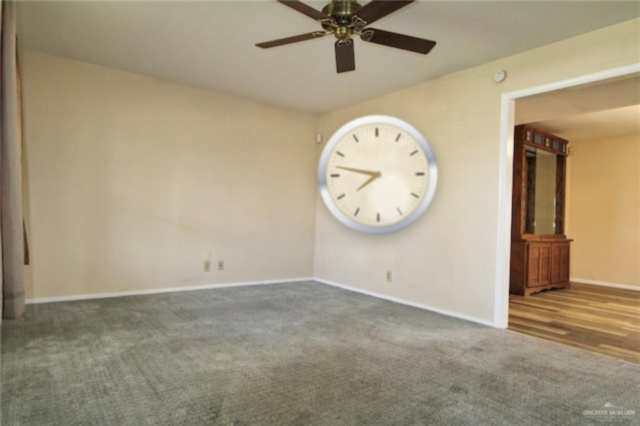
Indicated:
h=7 m=47
